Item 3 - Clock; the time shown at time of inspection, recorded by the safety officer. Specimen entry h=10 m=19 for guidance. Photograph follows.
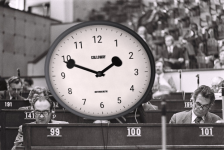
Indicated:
h=1 m=49
